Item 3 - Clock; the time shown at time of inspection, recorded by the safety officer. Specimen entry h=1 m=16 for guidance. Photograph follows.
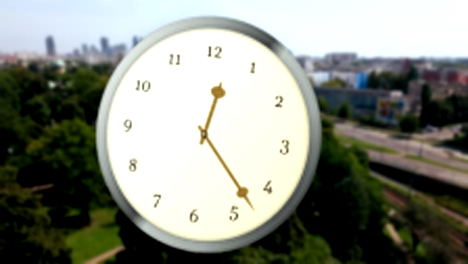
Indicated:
h=12 m=23
